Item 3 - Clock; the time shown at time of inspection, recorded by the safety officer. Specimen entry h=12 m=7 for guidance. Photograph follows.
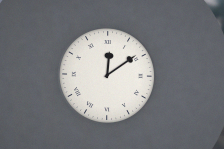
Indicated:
h=12 m=9
